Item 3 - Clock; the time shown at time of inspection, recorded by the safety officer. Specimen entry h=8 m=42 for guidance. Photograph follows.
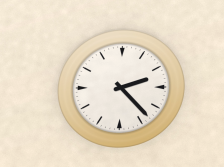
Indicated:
h=2 m=23
